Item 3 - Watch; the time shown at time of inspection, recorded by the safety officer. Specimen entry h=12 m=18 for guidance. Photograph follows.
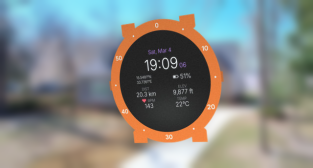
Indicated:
h=19 m=9
